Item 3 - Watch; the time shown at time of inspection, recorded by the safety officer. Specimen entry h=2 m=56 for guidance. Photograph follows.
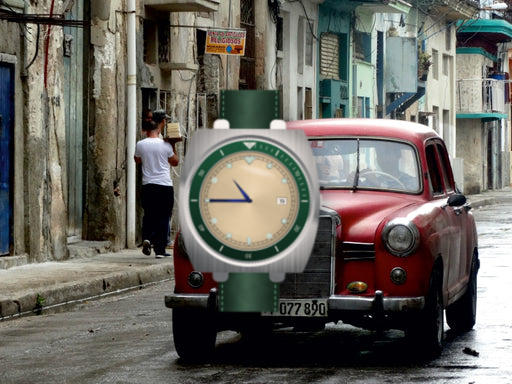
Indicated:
h=10 m=45
